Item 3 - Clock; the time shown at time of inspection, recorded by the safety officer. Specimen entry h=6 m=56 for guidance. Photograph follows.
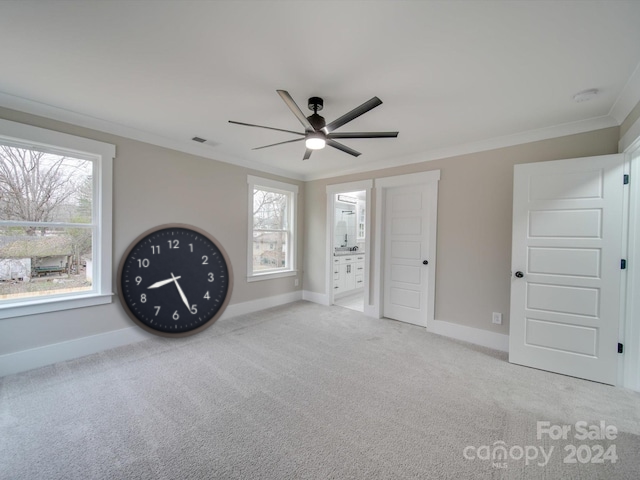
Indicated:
h=8 m=26
